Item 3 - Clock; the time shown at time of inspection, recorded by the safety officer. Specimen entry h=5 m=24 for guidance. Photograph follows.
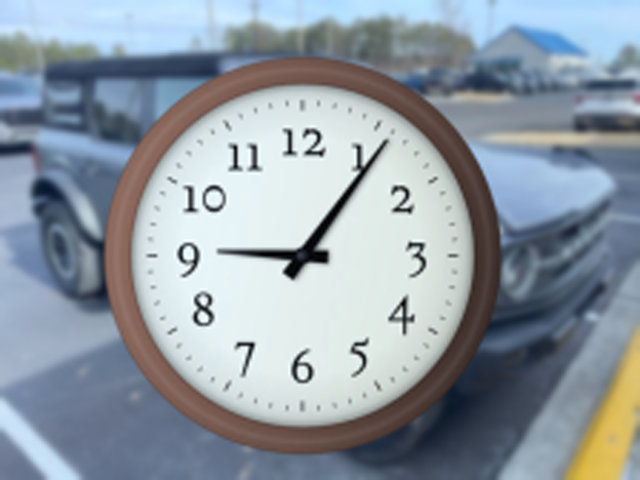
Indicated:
h=9 m=6
